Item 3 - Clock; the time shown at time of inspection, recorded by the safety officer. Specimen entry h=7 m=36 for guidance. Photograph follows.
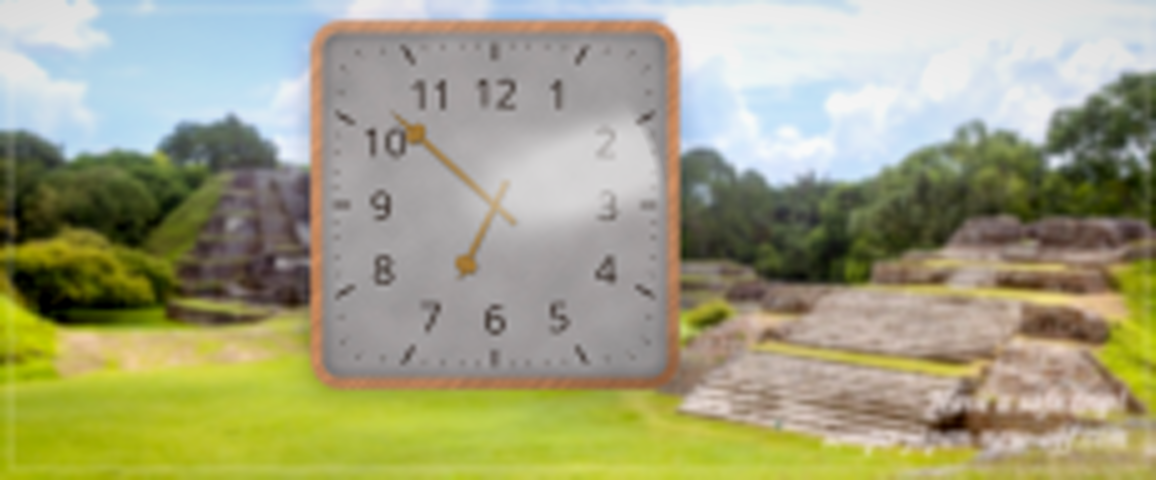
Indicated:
h=6 m=52
